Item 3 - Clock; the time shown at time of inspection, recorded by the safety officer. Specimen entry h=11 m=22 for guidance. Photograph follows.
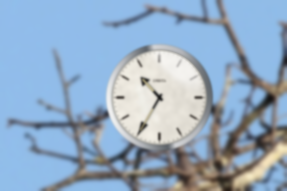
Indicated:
h=10 m=35
